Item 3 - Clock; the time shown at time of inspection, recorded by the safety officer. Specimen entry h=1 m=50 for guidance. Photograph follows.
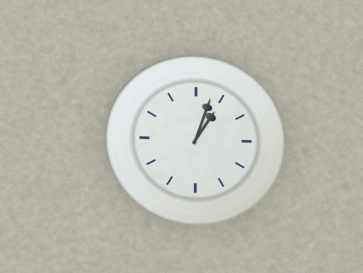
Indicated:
h=1 m=3
